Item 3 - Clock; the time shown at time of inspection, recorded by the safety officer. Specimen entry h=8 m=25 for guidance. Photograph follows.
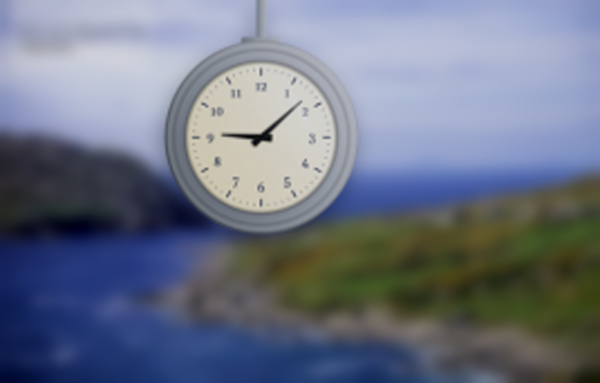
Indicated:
h=9 m=8
